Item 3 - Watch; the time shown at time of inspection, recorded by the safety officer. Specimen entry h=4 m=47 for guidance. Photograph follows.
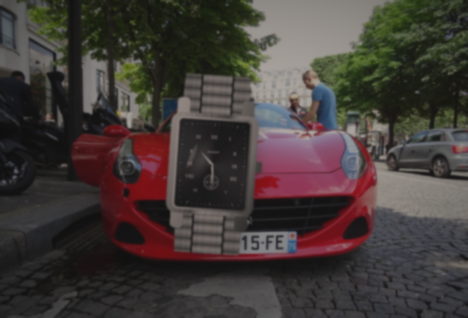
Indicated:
h=10 m=29
